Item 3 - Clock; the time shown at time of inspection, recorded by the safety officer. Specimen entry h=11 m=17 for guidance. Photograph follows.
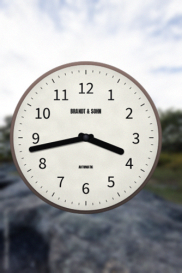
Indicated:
h=3 m=43
